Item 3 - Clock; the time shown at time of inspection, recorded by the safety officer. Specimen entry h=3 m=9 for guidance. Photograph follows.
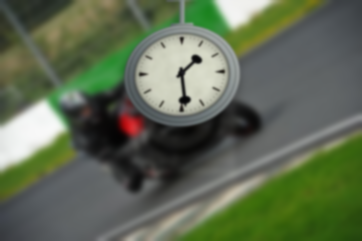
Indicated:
h=1 m=29
